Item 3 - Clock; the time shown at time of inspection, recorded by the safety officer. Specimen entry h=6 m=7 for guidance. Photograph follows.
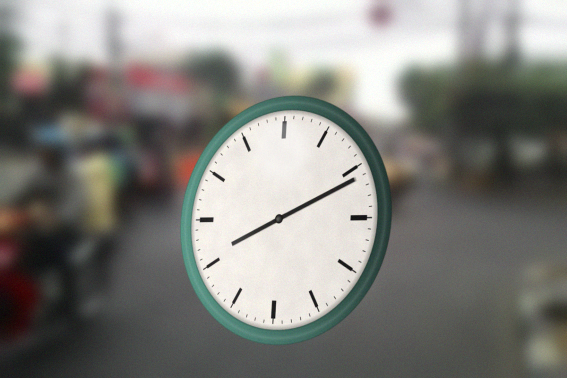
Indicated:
h=8 m=11
